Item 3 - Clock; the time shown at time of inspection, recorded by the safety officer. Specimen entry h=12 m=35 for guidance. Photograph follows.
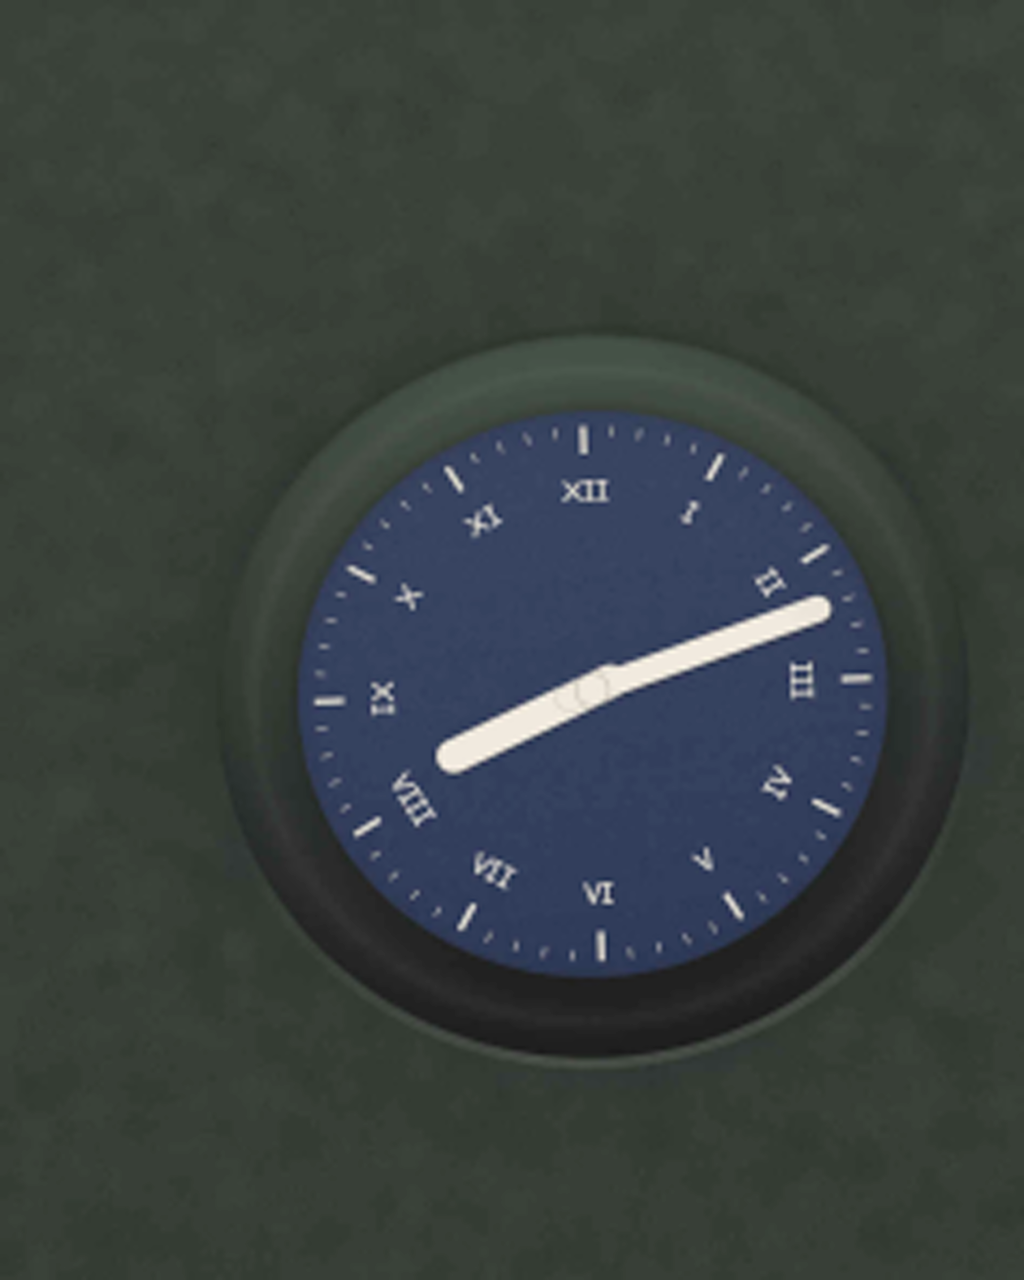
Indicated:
h=8 m=12
